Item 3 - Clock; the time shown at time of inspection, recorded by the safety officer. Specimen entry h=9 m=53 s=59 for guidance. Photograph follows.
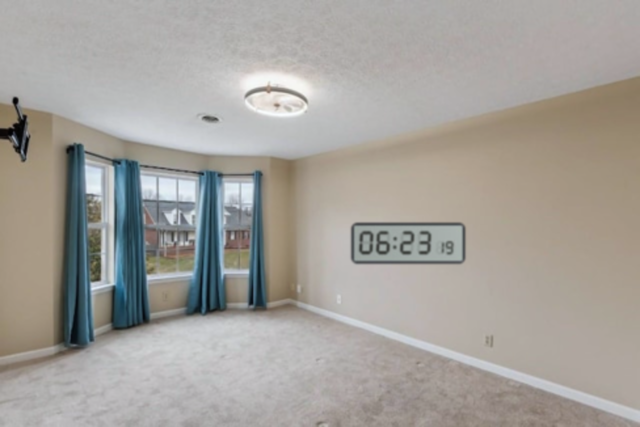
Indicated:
h=6 m=23 s=19
